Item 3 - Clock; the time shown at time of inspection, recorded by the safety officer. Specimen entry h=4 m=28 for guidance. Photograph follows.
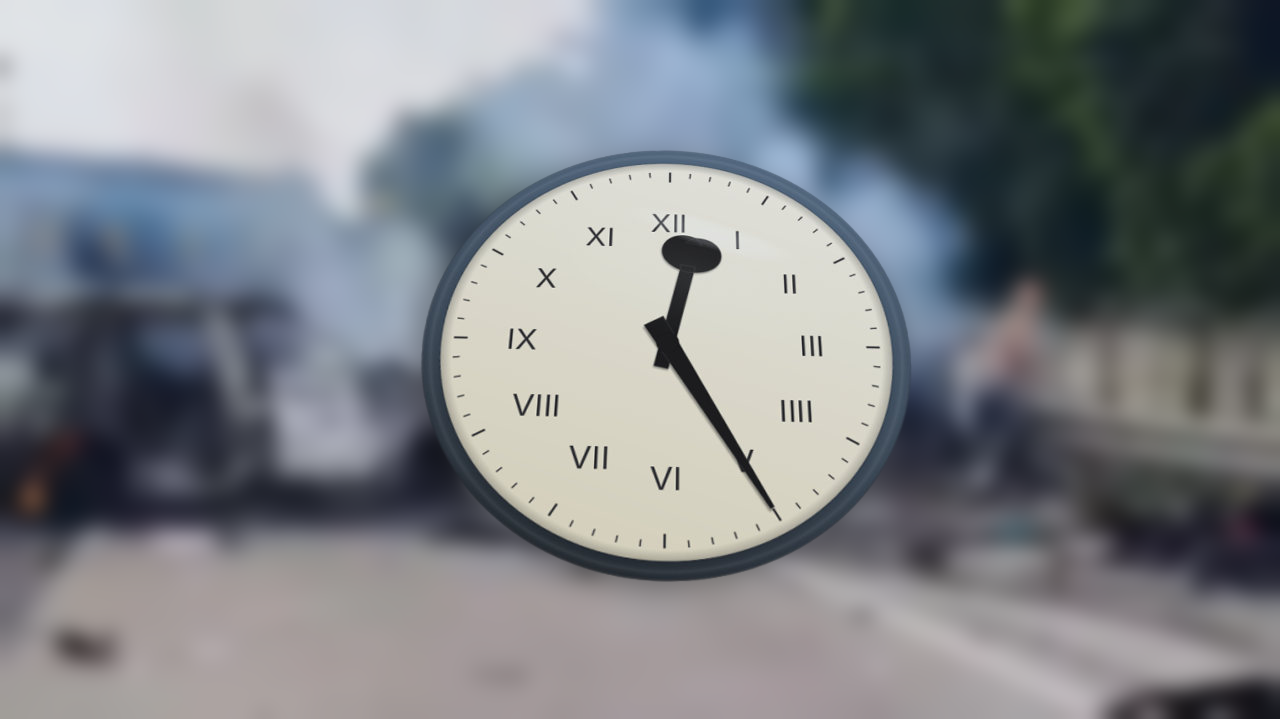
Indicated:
h=12 m=25
